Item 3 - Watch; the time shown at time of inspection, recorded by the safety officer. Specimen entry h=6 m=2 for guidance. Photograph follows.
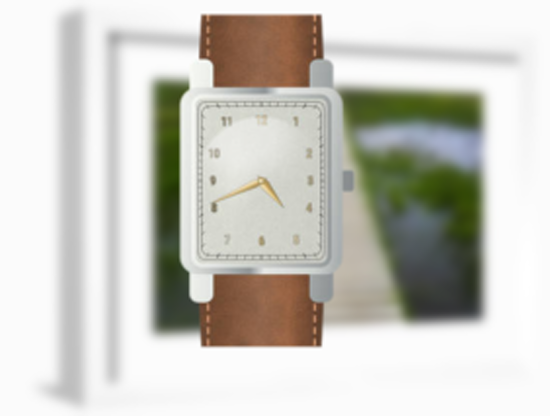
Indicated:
h=4 m=41
